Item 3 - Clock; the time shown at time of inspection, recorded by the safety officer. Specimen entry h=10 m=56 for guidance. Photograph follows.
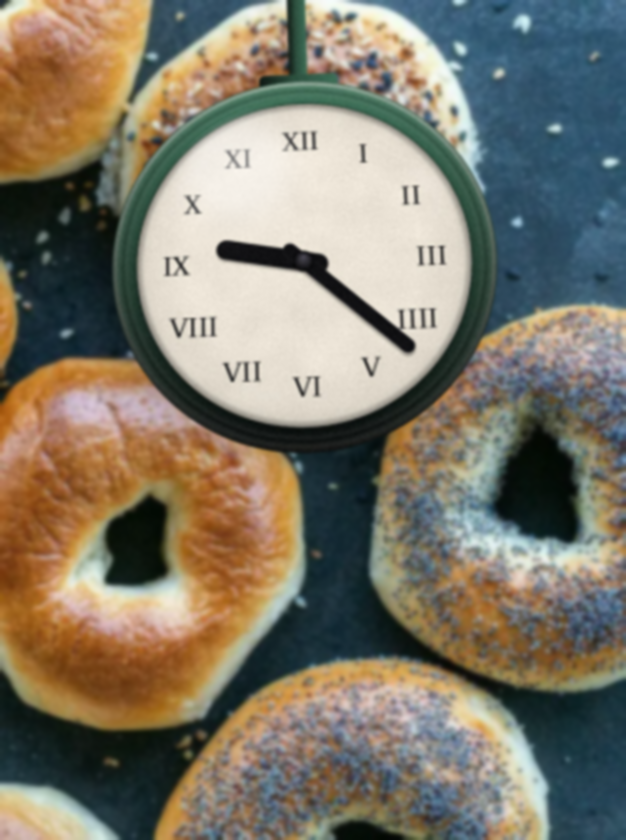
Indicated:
h=9 m=22
